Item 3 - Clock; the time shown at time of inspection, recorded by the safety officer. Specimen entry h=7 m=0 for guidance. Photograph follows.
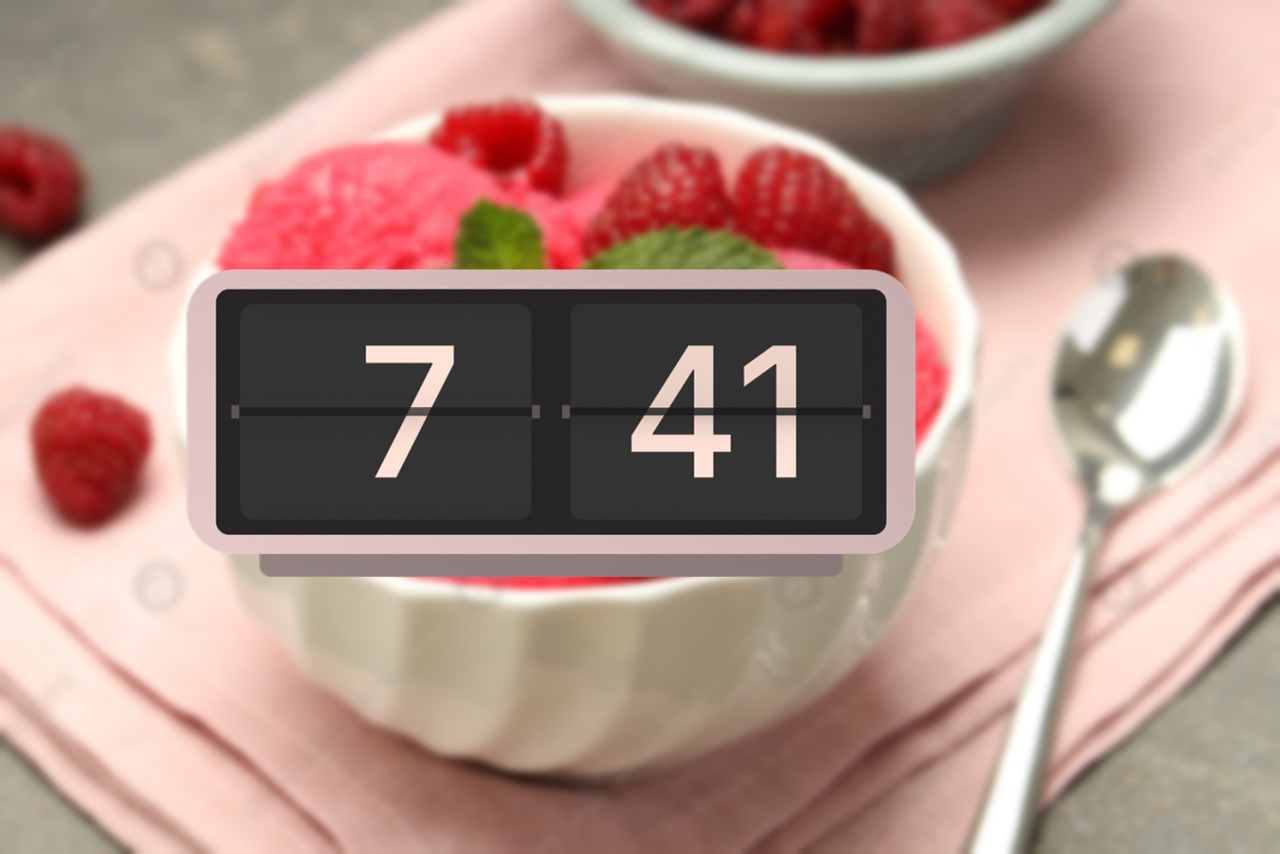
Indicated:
h=7 m=41
